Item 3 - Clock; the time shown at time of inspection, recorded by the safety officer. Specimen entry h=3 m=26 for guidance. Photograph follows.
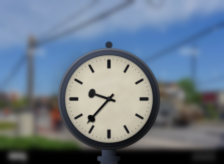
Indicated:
h=9 m=37
